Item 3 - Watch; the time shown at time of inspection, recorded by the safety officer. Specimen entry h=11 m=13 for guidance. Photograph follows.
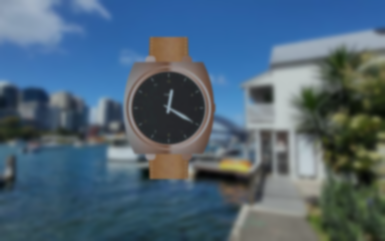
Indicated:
h=12 m=20
